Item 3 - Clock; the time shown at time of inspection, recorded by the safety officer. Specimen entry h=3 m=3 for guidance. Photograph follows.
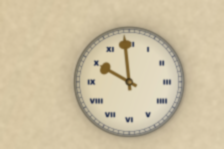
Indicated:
h=9 m=59
